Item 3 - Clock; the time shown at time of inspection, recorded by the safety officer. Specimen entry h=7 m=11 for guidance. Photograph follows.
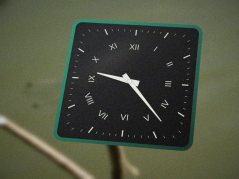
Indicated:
h=9 m=23
